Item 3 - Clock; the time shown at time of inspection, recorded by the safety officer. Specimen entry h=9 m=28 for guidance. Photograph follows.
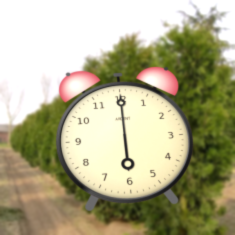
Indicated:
h=6 m=0
